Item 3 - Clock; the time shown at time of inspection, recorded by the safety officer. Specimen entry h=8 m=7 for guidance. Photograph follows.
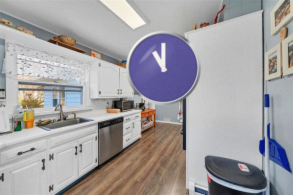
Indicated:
h=11 m=0
